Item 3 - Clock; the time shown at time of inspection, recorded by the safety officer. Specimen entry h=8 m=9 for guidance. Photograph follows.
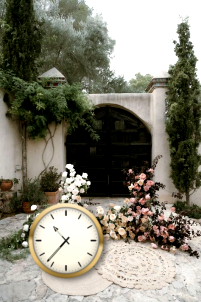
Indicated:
h=10 m=37
